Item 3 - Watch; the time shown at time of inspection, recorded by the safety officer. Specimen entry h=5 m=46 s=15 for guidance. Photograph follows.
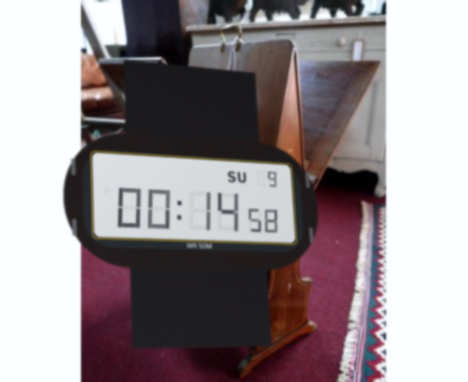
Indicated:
h=0 m=14 s=58
